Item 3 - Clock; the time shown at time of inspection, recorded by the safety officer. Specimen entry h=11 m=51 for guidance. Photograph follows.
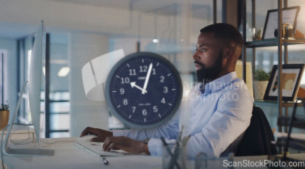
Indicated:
h=10 m=3
